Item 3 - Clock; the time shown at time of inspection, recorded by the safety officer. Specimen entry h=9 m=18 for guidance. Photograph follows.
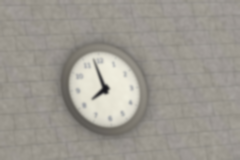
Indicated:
h=7 m=58
